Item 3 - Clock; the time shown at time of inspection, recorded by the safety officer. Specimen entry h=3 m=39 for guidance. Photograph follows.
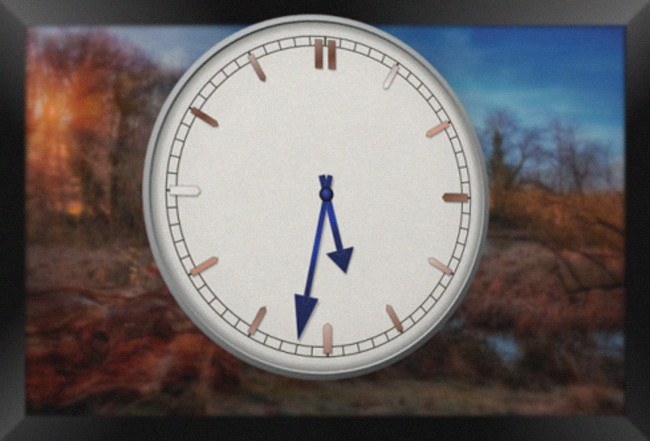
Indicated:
h=5 m=32
